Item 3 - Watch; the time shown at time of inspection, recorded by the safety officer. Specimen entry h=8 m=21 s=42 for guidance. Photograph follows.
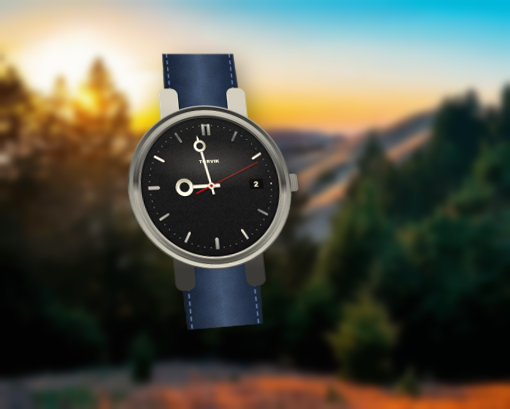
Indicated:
h=8 m=58 s=11
